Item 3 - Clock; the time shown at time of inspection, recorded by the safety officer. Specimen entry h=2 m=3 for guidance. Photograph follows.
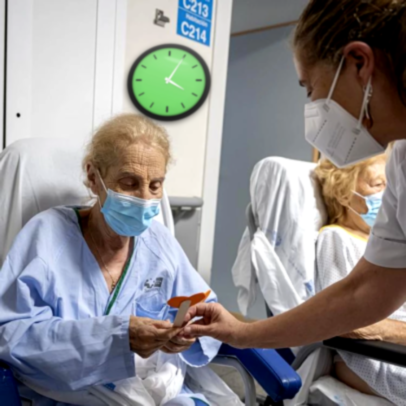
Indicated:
h=4 m=5
